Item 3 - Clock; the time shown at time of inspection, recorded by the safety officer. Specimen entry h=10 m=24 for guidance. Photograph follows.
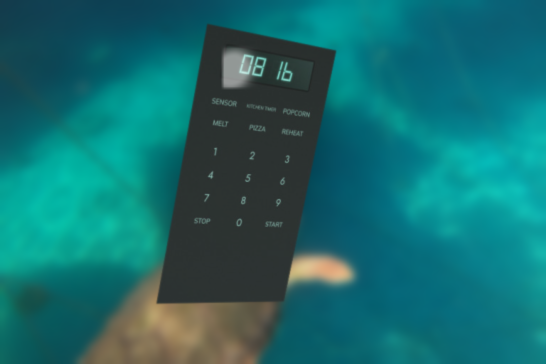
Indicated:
h=8 m=16
